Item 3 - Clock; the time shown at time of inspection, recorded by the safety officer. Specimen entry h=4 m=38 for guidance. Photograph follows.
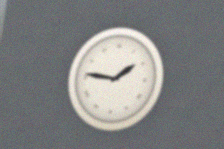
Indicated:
h=1 m=46
